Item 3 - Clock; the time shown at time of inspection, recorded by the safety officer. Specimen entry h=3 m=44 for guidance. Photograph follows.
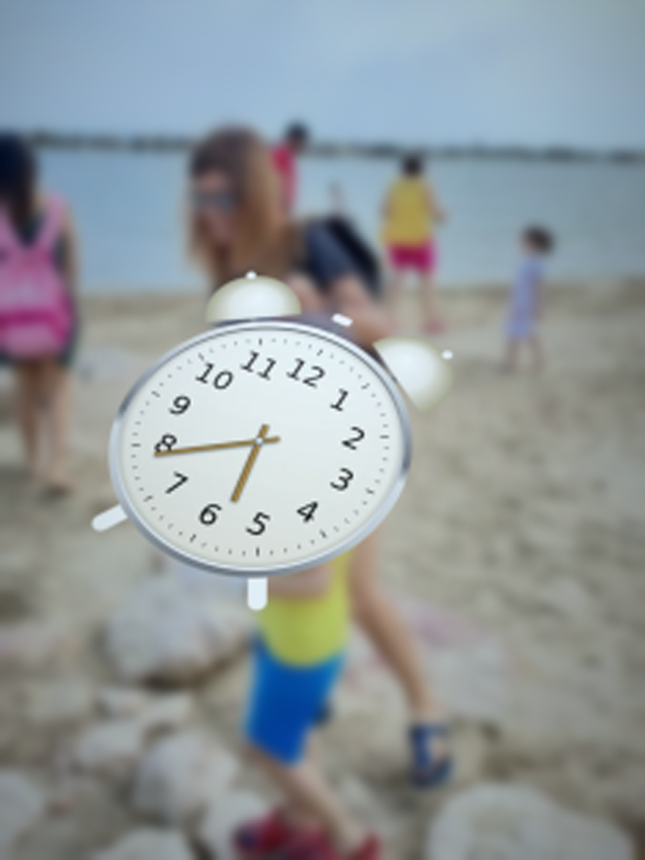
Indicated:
h=5 m=39
